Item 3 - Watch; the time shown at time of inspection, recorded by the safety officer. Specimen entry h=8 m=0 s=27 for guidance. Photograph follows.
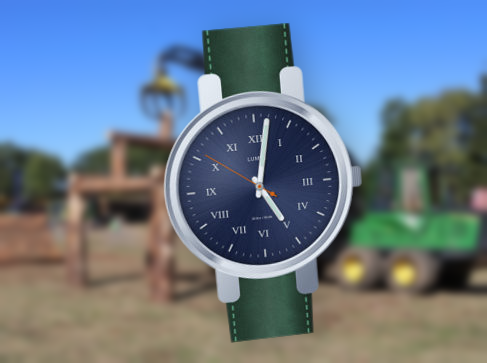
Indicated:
h=5 m=1 s=51
